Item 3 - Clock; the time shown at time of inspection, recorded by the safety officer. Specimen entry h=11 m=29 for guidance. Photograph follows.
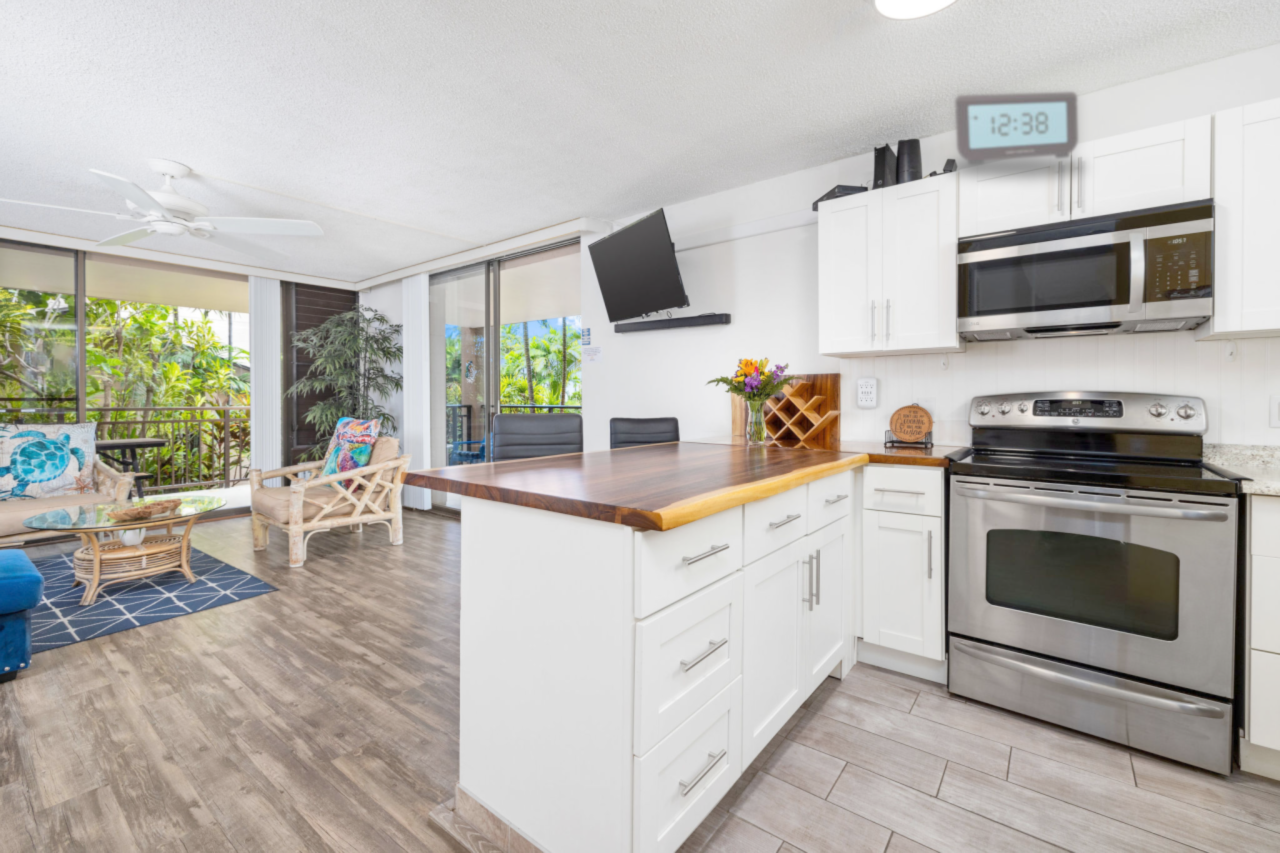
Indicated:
h=12 m=38
